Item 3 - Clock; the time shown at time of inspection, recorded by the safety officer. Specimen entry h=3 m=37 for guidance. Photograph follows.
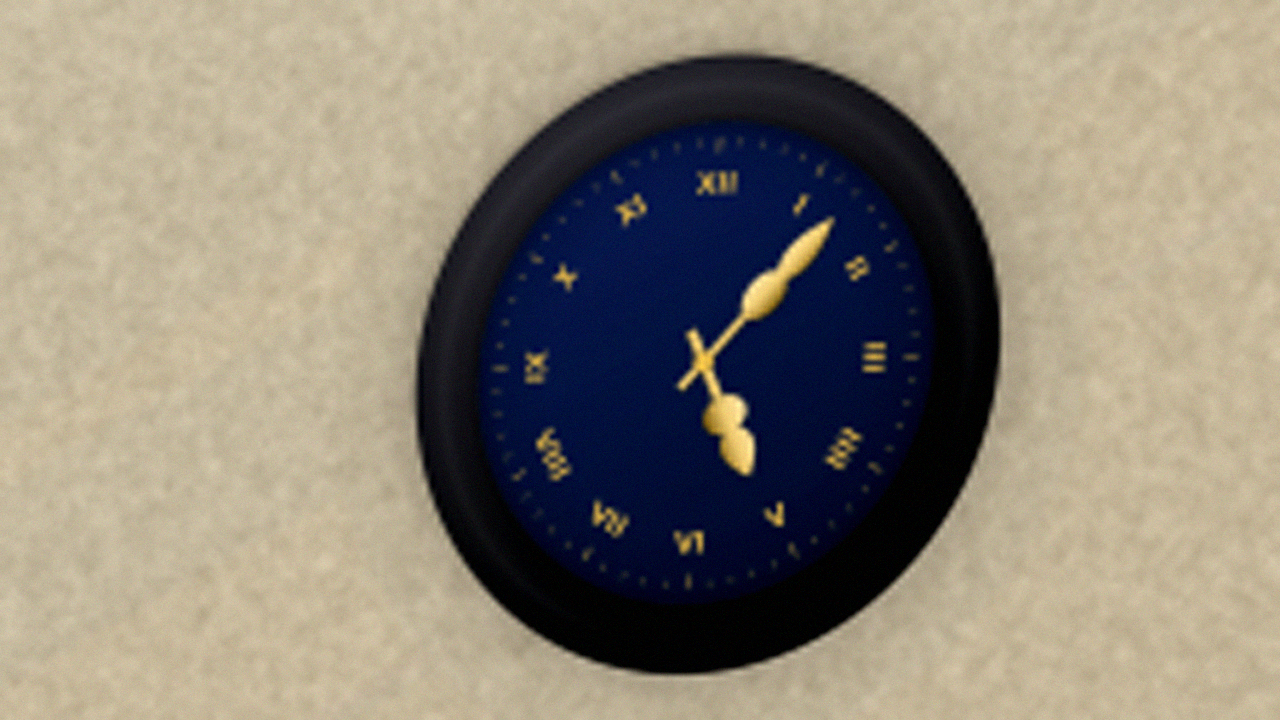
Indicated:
h=5 m=7
